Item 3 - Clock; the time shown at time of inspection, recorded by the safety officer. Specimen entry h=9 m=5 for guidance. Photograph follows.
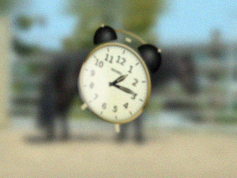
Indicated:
h=1 m=14
